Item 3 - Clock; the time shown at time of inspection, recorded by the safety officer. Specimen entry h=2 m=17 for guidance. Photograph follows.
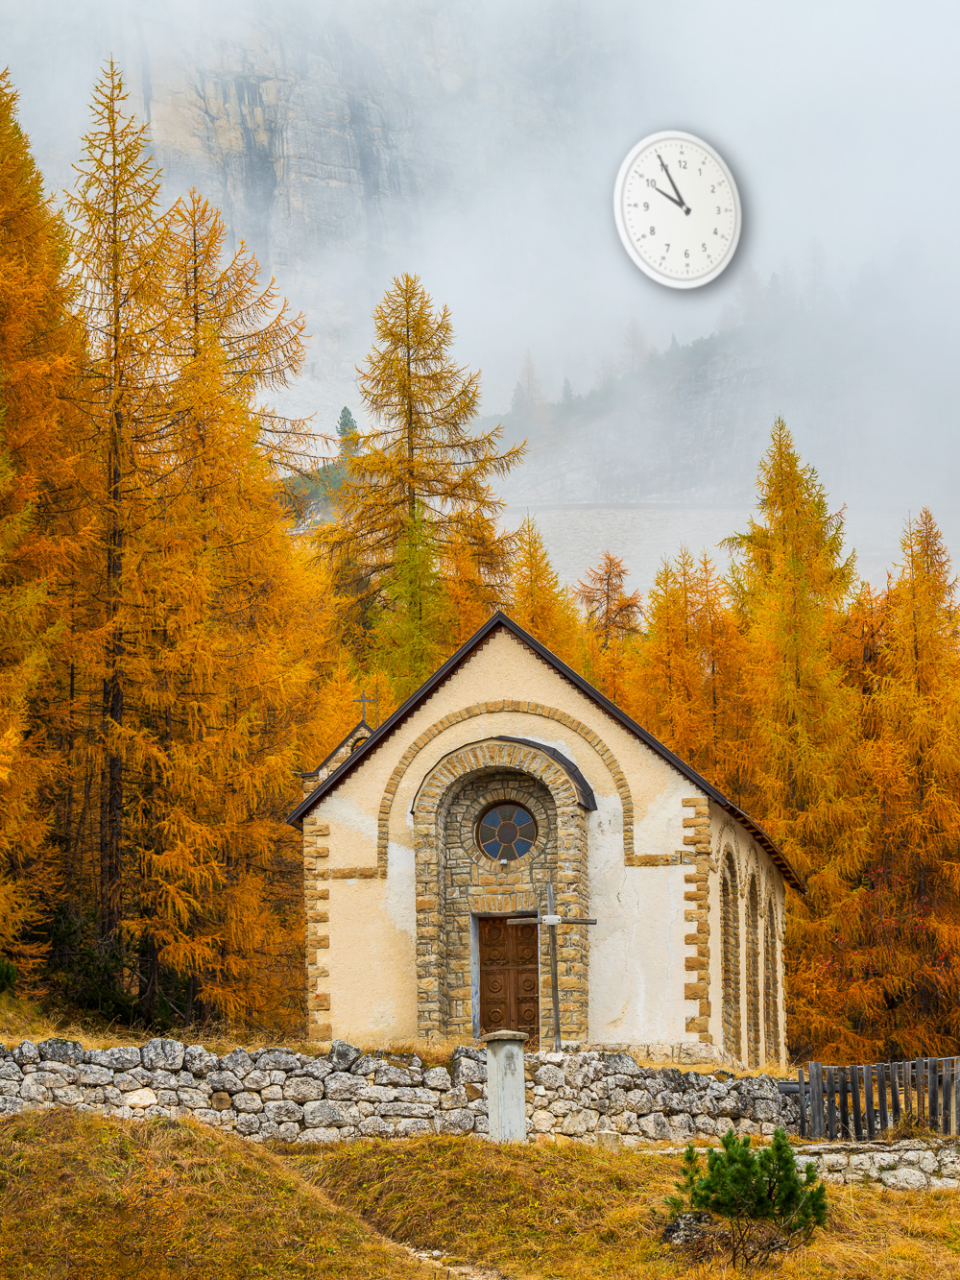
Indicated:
h=9 m=55
